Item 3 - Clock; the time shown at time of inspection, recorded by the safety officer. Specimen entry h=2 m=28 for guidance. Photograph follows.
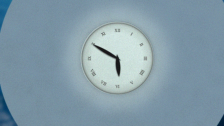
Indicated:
h=5 m=50
